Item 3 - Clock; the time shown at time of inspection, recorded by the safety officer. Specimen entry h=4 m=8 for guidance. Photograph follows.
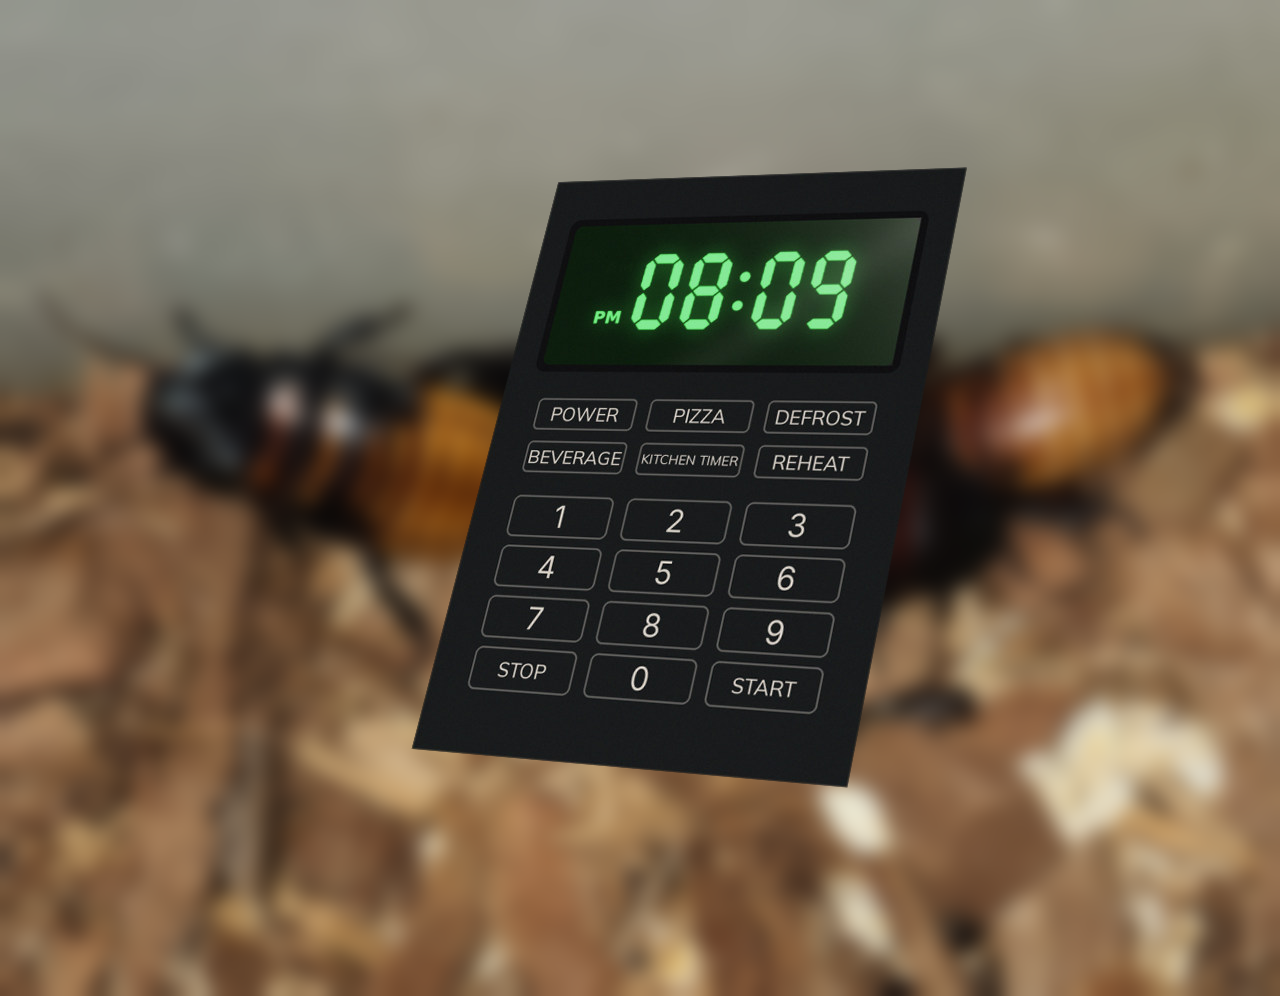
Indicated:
h=8 m=9
